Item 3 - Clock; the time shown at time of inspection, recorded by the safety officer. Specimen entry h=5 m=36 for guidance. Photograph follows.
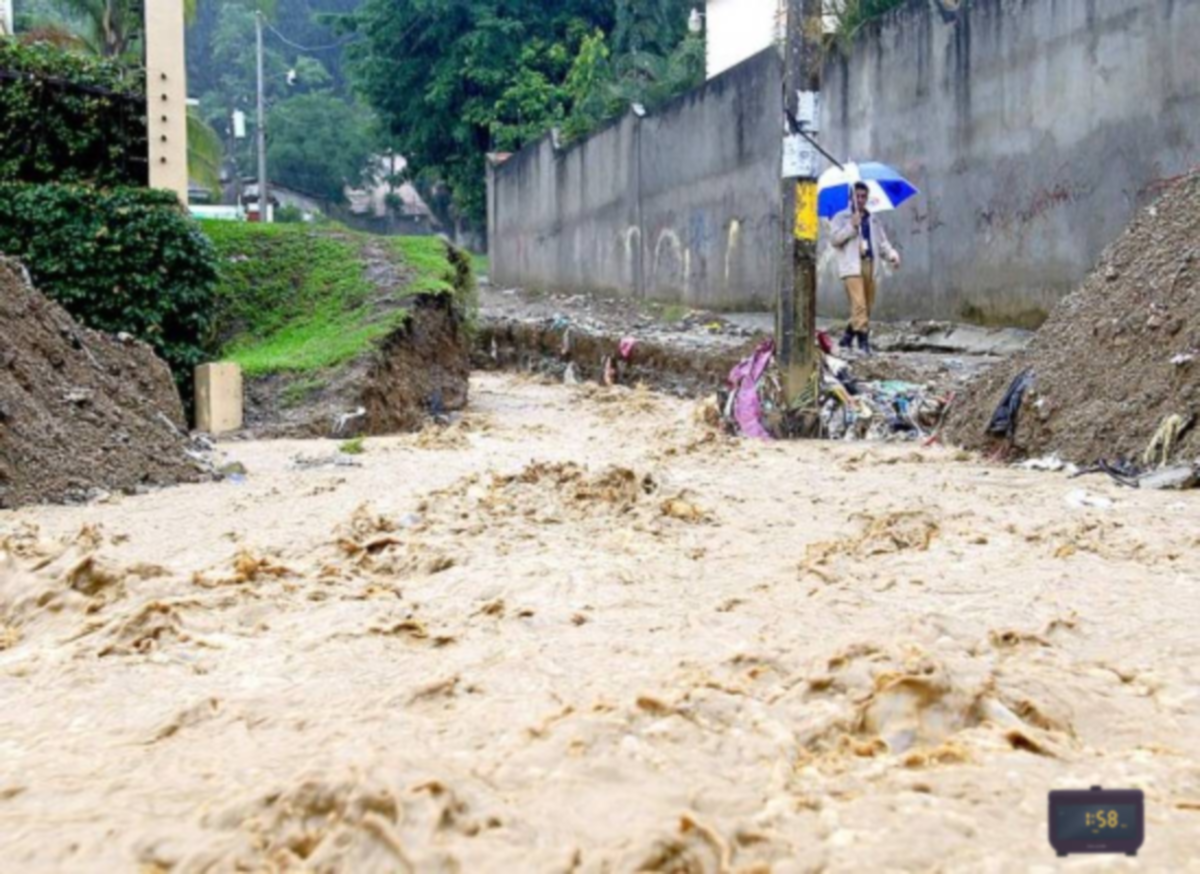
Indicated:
h=1 m=58
